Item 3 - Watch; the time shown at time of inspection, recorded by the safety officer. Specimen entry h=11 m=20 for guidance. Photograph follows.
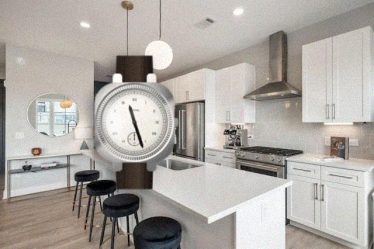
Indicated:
h=11 m=27
